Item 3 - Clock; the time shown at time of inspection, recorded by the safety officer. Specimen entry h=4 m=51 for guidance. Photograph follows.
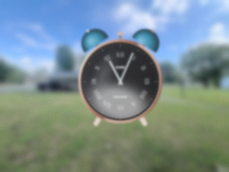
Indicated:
h=11 m=4
